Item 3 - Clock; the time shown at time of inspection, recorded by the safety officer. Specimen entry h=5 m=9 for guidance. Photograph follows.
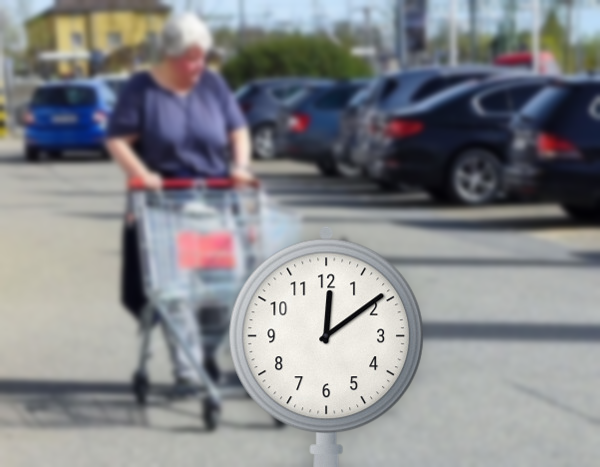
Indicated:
h=12 m=9
